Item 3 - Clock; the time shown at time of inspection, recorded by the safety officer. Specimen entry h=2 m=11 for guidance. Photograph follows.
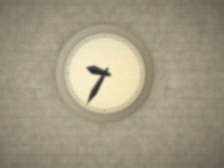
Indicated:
h=9 m=35
